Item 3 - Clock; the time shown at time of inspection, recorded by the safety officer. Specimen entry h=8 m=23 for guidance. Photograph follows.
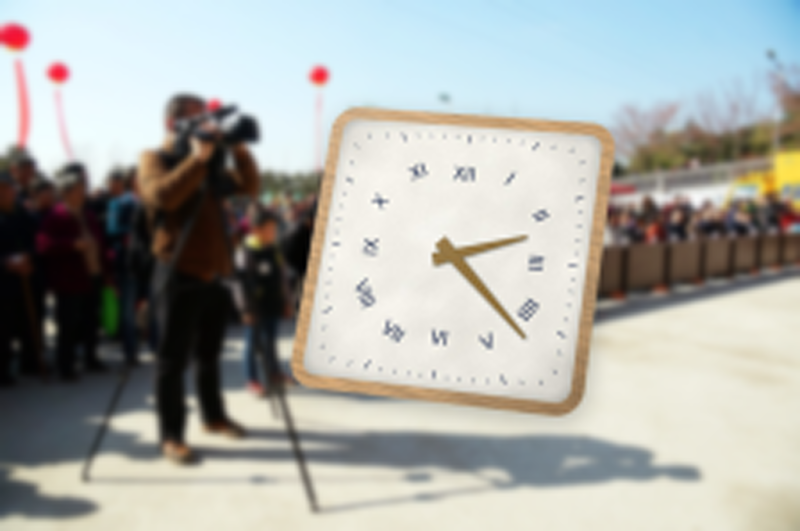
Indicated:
h=2 m=22
